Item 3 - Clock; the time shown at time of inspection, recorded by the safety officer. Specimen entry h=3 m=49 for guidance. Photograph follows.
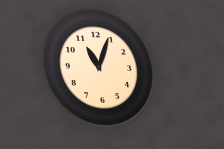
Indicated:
h=11 m=4
